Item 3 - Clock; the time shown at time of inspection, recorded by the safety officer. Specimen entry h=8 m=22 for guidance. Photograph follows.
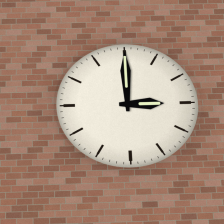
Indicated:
h=3 m=0
